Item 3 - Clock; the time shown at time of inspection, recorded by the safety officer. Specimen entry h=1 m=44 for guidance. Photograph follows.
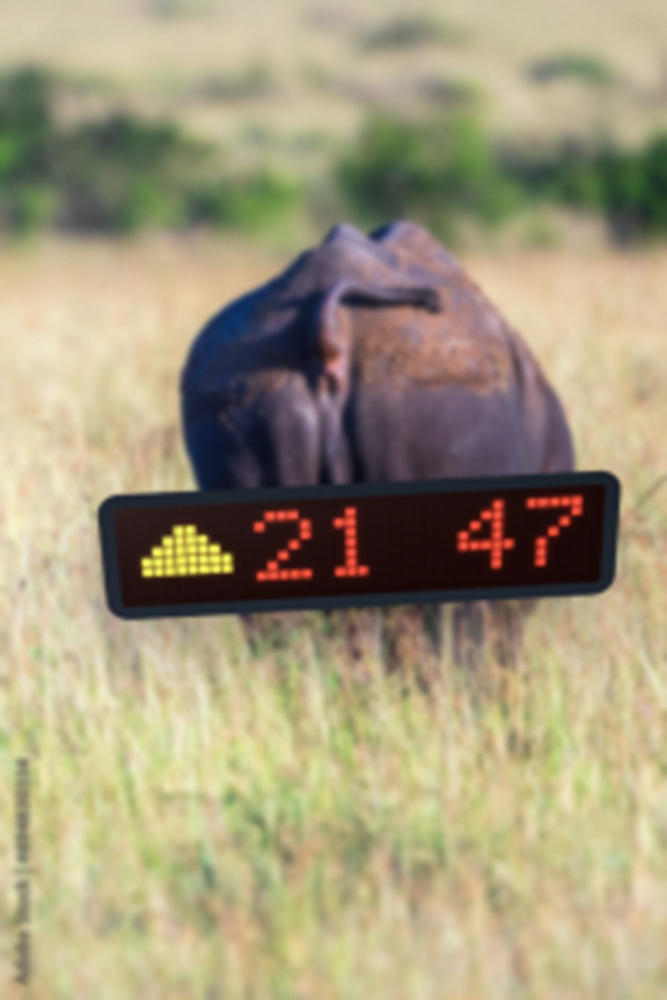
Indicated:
h=21 m=47
